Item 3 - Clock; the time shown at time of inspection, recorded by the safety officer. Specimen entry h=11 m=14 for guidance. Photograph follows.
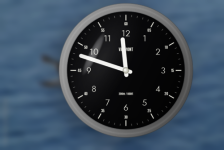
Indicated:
h=11 m=48
